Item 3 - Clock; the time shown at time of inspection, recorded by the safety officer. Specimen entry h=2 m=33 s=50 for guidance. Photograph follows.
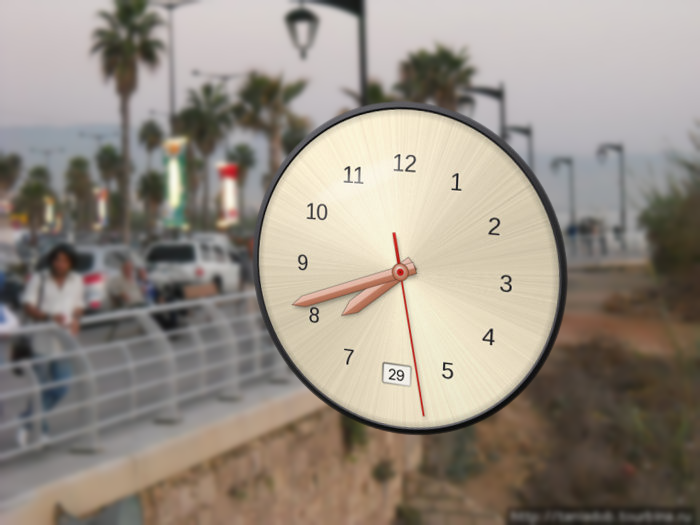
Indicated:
h=7 m=41 s=28
